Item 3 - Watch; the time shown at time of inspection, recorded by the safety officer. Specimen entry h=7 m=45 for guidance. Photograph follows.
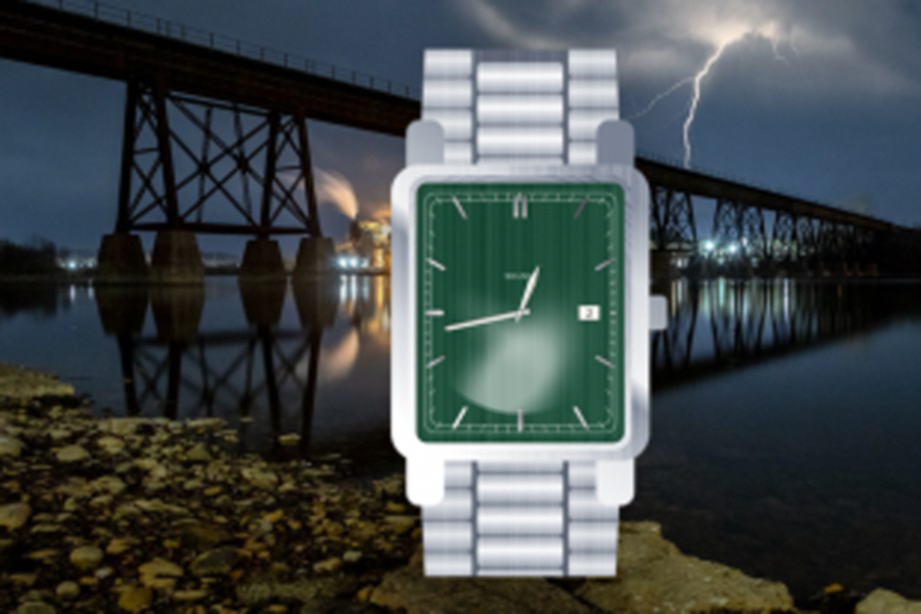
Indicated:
h=12 m=43
